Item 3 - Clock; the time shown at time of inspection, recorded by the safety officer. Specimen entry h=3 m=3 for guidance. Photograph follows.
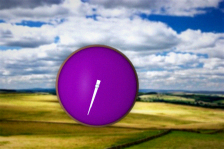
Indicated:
h=6 m=33
